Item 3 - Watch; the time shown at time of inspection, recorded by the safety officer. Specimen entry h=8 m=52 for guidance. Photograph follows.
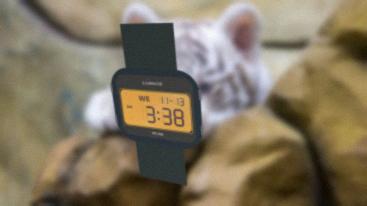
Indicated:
h=3 m=38
